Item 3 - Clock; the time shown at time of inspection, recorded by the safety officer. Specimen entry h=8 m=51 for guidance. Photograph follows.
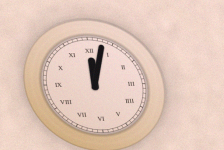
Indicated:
h=12 m=3
